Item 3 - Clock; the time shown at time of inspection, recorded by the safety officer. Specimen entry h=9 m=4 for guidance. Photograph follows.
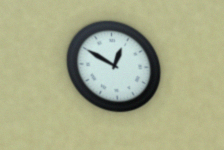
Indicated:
h=12 m=50
